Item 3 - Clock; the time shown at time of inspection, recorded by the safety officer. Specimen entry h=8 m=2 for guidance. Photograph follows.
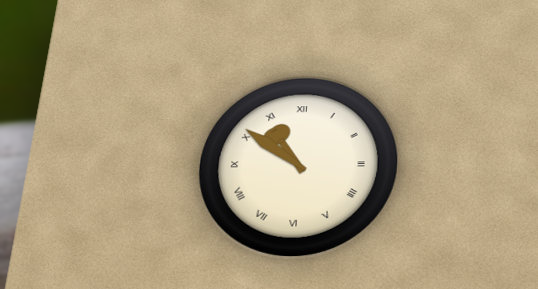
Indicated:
h=10 m=51
